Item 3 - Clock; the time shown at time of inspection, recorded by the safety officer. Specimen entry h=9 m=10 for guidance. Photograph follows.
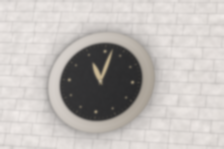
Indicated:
h=11 m=2
